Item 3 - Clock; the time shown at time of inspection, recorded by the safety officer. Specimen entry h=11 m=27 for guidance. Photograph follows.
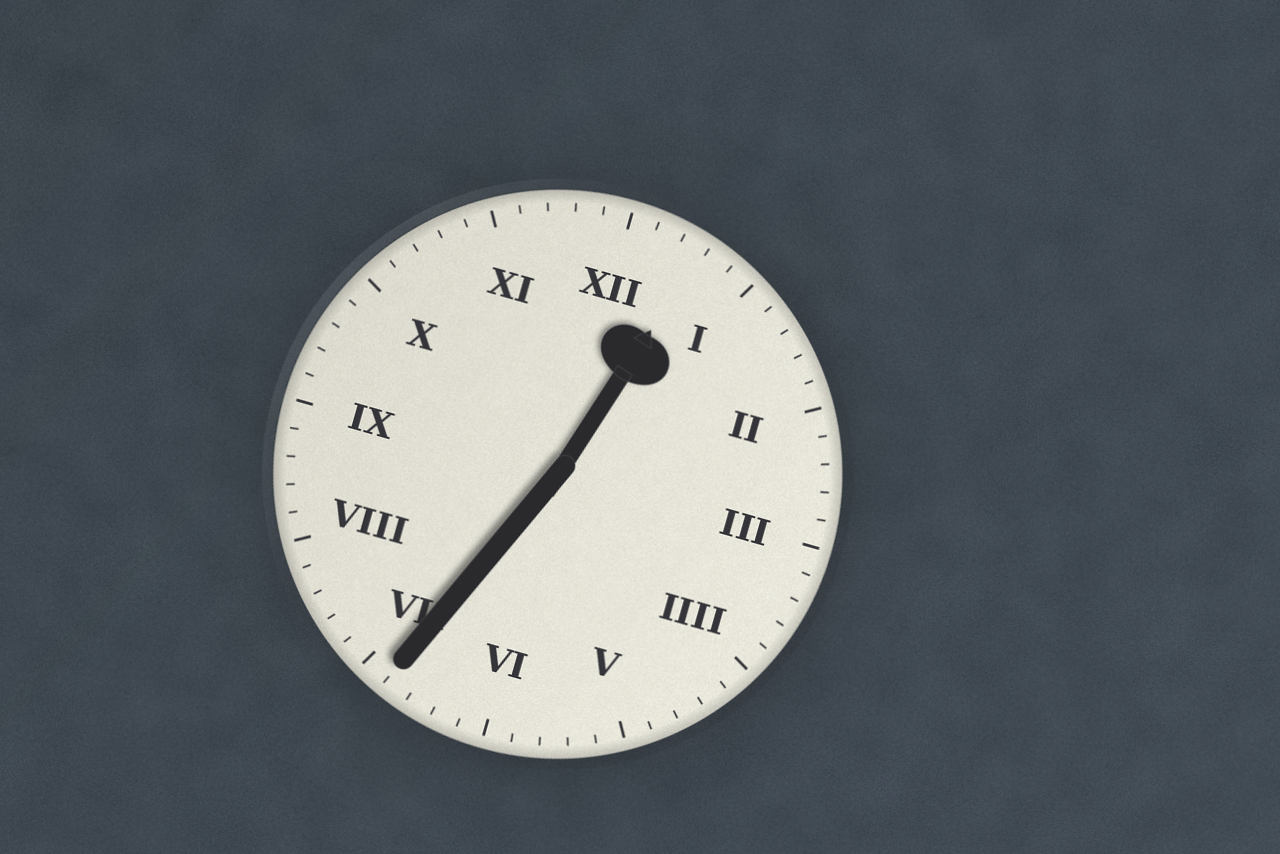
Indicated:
h=12 m=34
